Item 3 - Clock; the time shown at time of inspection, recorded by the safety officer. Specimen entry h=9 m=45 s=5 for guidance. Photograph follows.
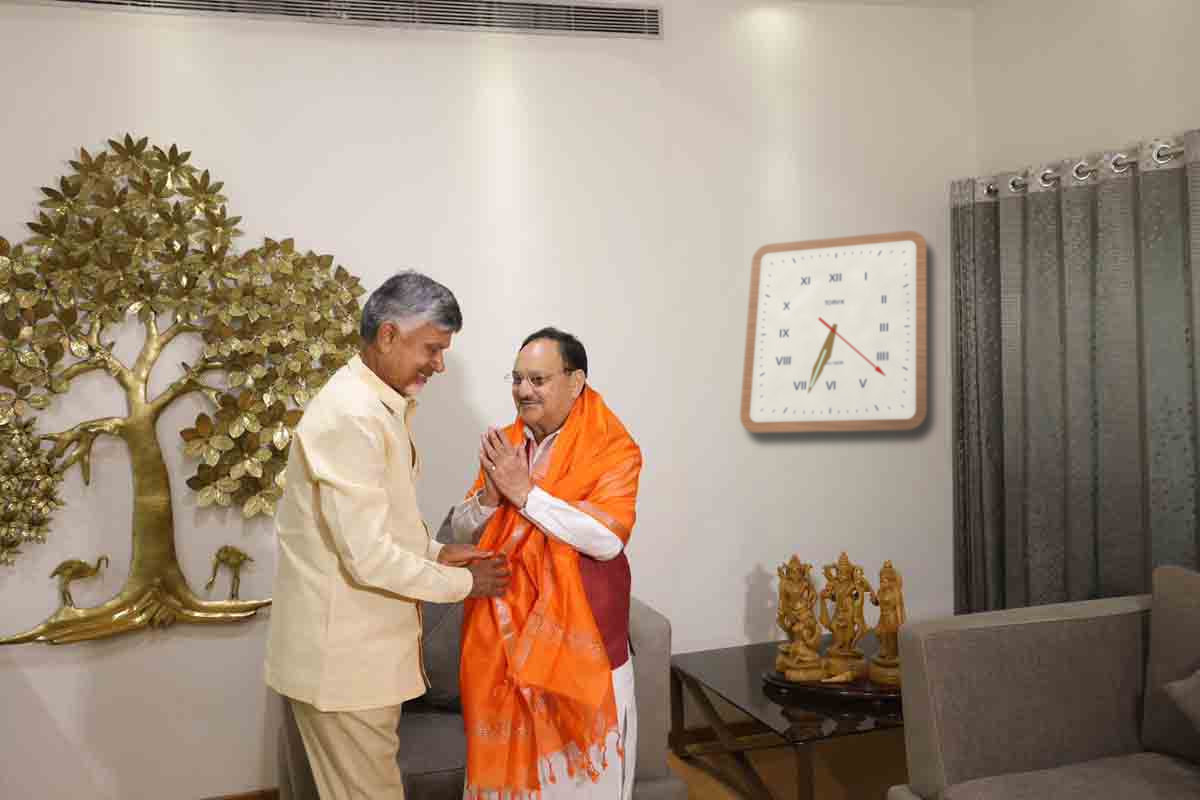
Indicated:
h=6 m=33 s=22
